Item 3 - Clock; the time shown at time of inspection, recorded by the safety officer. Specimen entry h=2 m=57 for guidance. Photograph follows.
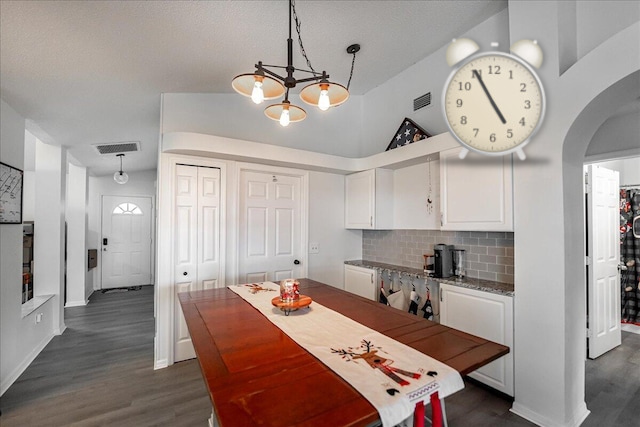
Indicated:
h=4 m=55
